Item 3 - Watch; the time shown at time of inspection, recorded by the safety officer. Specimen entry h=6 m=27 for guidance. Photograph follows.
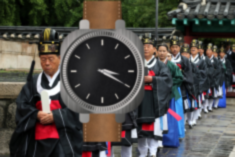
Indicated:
h=3 m=20
